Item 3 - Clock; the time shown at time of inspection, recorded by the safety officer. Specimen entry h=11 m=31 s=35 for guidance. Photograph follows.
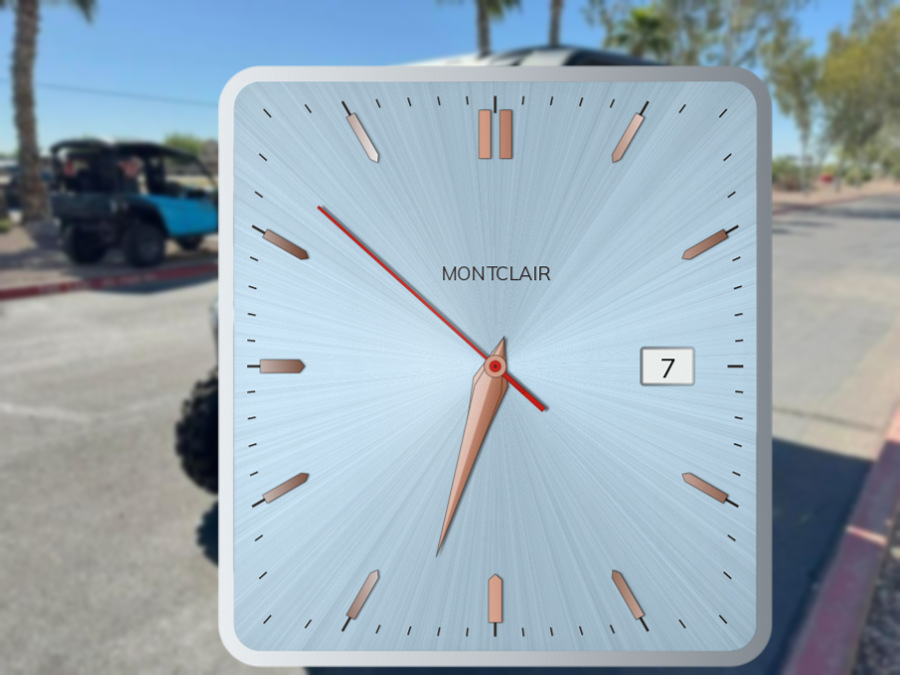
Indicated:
h=6 m=32 s=52
